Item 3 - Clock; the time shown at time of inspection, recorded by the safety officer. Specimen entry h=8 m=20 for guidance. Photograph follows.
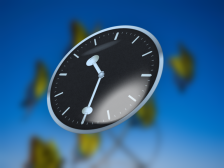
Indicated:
h=10 m=30
